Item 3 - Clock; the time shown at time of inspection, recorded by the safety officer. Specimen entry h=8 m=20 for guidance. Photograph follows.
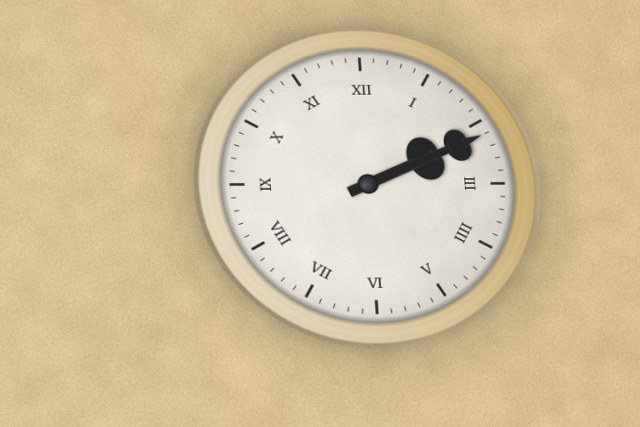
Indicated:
h=2 m=11
